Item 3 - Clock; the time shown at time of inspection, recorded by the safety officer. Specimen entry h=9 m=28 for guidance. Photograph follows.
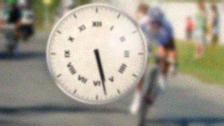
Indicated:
h=5 m=28
